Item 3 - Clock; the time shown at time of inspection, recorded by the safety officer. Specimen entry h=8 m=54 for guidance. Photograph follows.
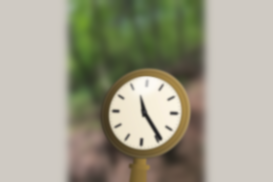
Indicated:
h=11 m=24
